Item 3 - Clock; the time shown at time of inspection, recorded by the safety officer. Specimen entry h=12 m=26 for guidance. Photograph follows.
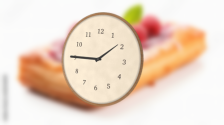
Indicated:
h=1 m=45
